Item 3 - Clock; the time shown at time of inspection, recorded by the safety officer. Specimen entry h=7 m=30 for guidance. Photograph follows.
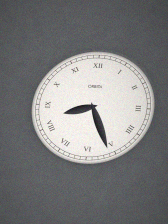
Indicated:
h=8 m=26
